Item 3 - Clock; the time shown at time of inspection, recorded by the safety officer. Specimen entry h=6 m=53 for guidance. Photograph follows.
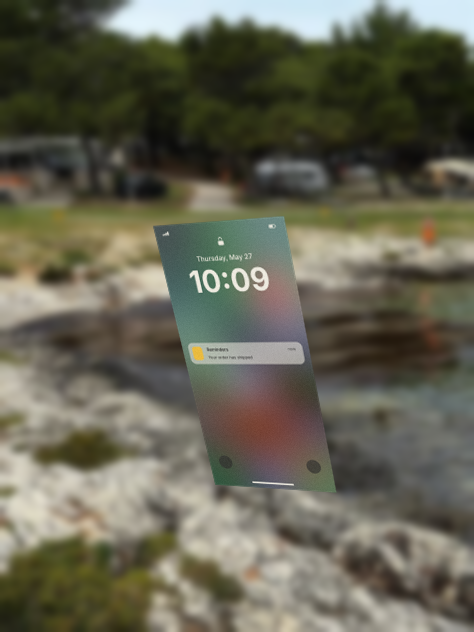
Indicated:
h=10 m=9
